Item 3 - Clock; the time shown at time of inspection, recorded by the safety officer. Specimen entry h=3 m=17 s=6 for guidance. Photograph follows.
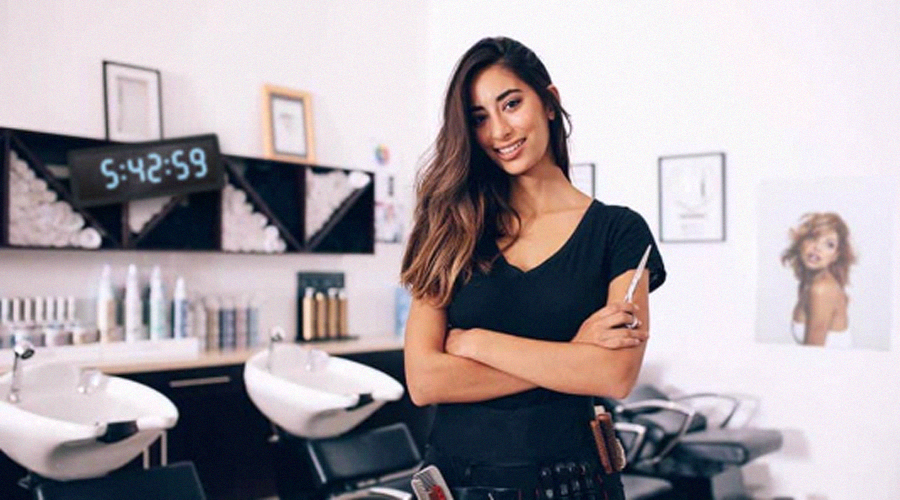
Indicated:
h=5 m=42 s=59
